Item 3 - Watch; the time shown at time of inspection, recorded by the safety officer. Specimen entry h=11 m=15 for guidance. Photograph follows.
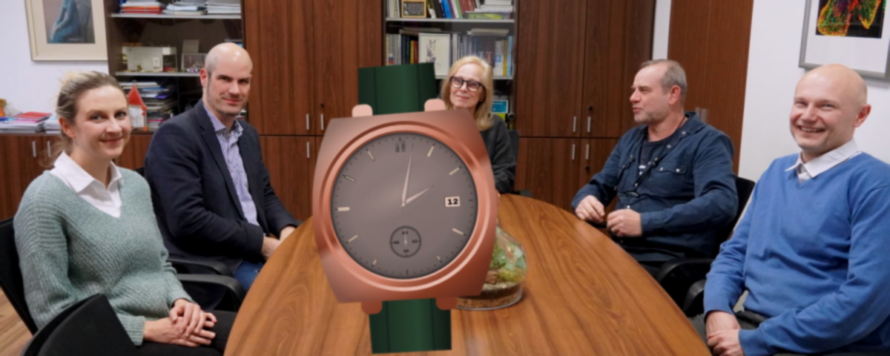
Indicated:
h=2 m=2
